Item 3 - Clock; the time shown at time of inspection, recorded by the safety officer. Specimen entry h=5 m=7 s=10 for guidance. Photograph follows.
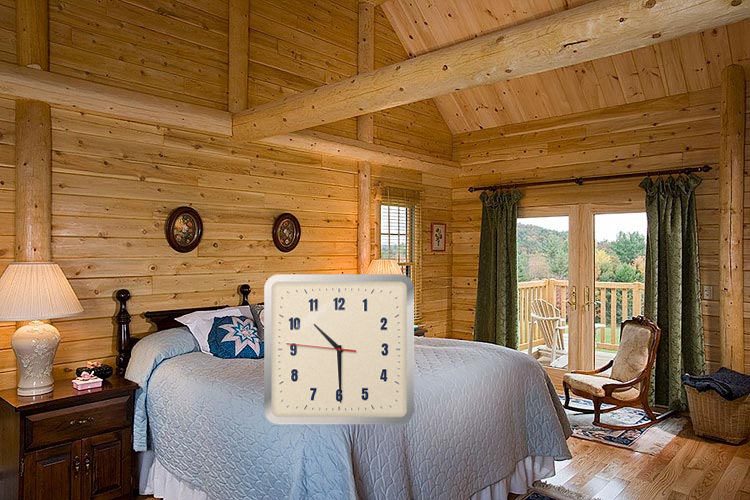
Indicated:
h=10 m=29 s=46
